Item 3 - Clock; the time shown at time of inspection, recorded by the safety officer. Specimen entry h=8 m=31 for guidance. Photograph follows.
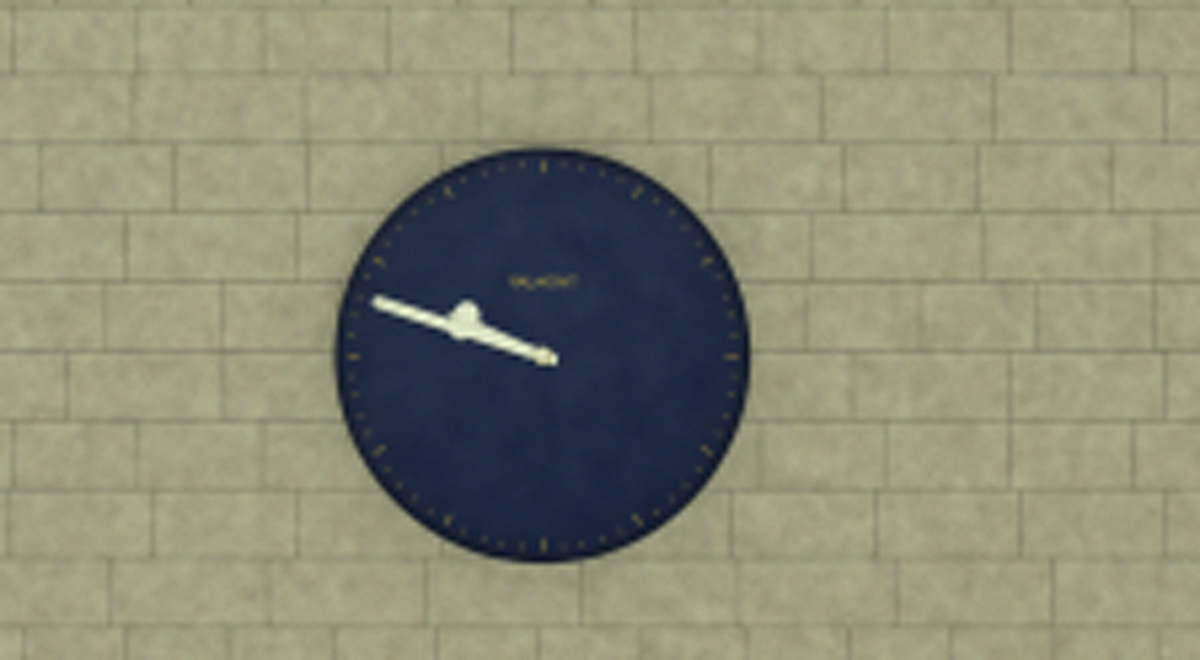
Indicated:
h=9 m=48
